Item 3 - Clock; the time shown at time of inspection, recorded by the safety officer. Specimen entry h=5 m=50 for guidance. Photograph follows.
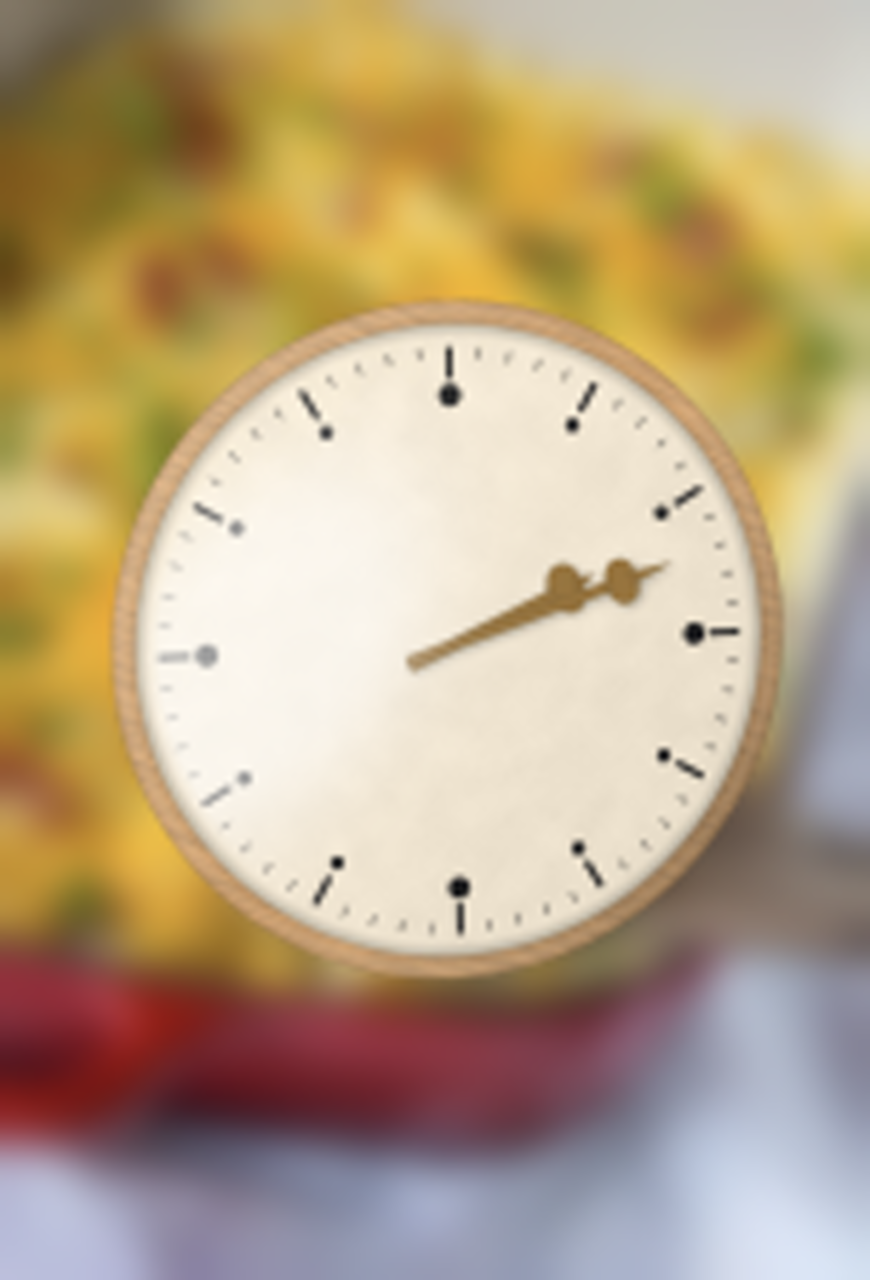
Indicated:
h=2 m=12
